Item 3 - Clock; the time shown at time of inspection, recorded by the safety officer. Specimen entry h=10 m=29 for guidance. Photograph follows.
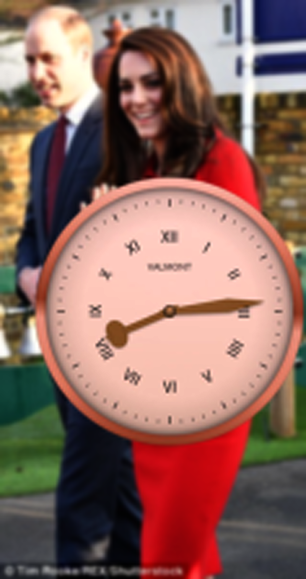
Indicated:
h=8 m=14
